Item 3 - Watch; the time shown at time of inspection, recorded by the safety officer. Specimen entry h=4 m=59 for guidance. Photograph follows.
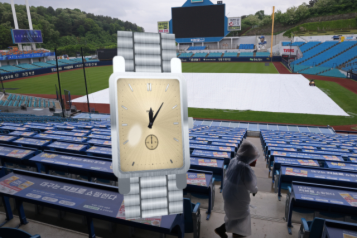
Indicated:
h=12 m=6
